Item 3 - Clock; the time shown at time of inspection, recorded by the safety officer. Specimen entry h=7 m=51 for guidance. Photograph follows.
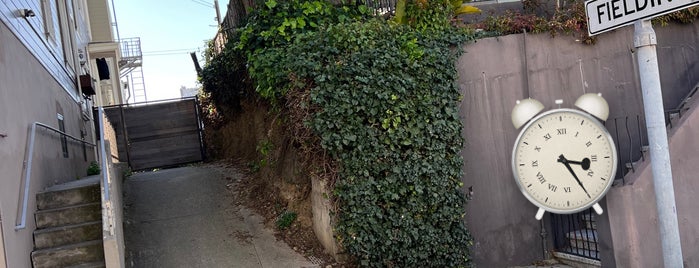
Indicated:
h=3 m=25
